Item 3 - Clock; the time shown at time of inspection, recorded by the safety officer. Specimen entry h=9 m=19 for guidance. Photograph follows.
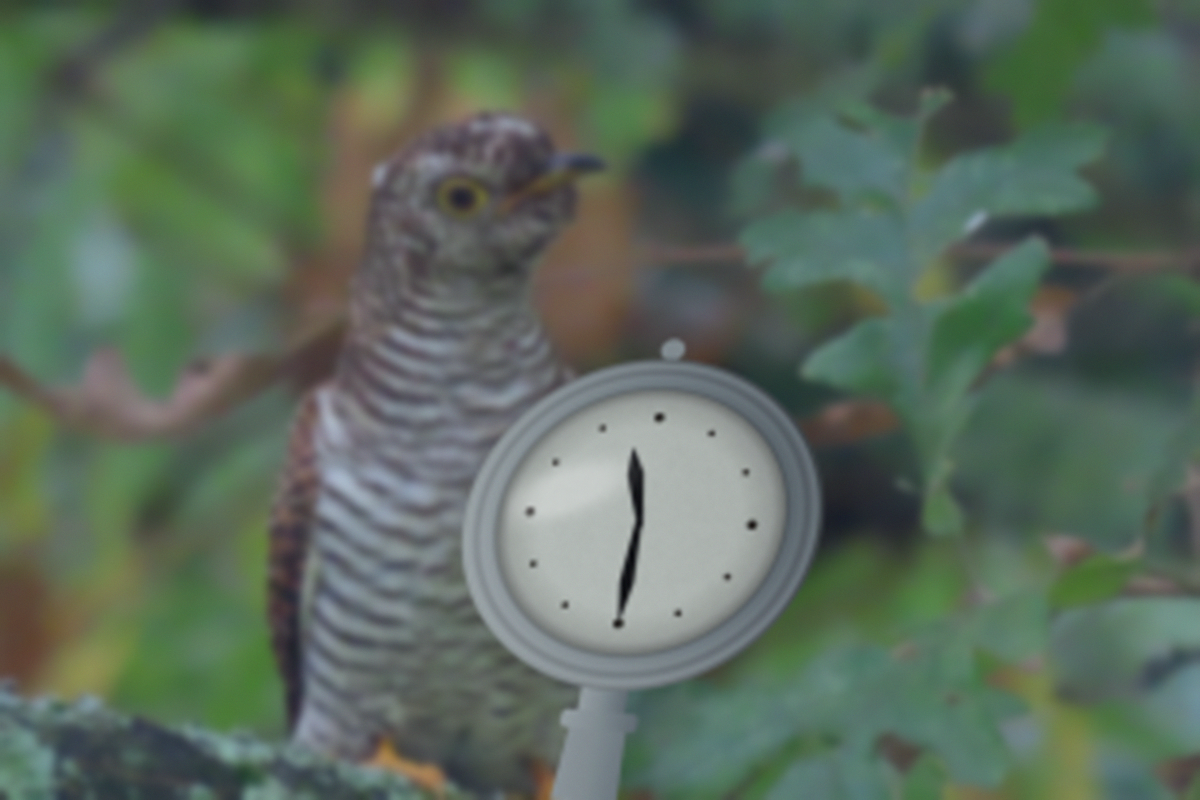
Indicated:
h=11 m=30
